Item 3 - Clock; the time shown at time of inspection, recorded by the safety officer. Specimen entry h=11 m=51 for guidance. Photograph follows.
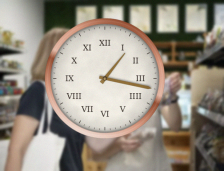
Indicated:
h=1 m=17
